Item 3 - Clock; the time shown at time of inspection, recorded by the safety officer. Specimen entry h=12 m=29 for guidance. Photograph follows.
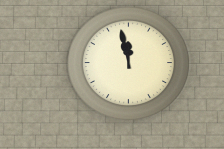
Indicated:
h=11 m=58
